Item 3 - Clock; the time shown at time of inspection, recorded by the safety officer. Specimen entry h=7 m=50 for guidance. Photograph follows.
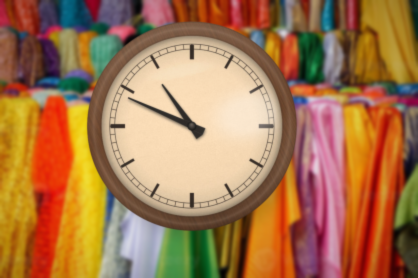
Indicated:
h=10 m=49
